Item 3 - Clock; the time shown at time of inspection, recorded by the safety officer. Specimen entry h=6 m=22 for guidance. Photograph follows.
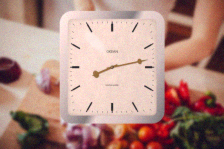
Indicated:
h=8 m=13
